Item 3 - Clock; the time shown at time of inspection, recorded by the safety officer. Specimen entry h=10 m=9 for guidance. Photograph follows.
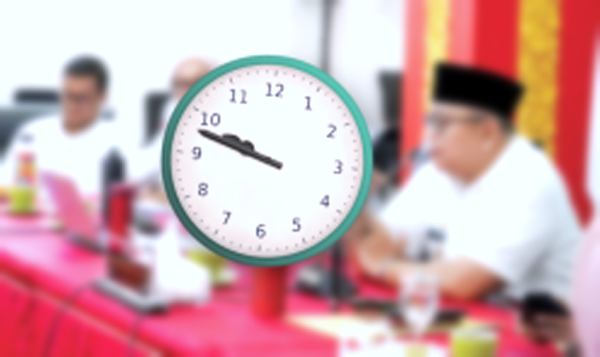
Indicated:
h=9 m=48
